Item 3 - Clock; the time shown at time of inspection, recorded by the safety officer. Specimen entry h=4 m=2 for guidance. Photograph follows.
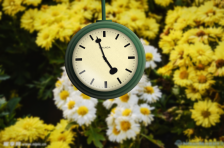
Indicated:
h=4 m=57
